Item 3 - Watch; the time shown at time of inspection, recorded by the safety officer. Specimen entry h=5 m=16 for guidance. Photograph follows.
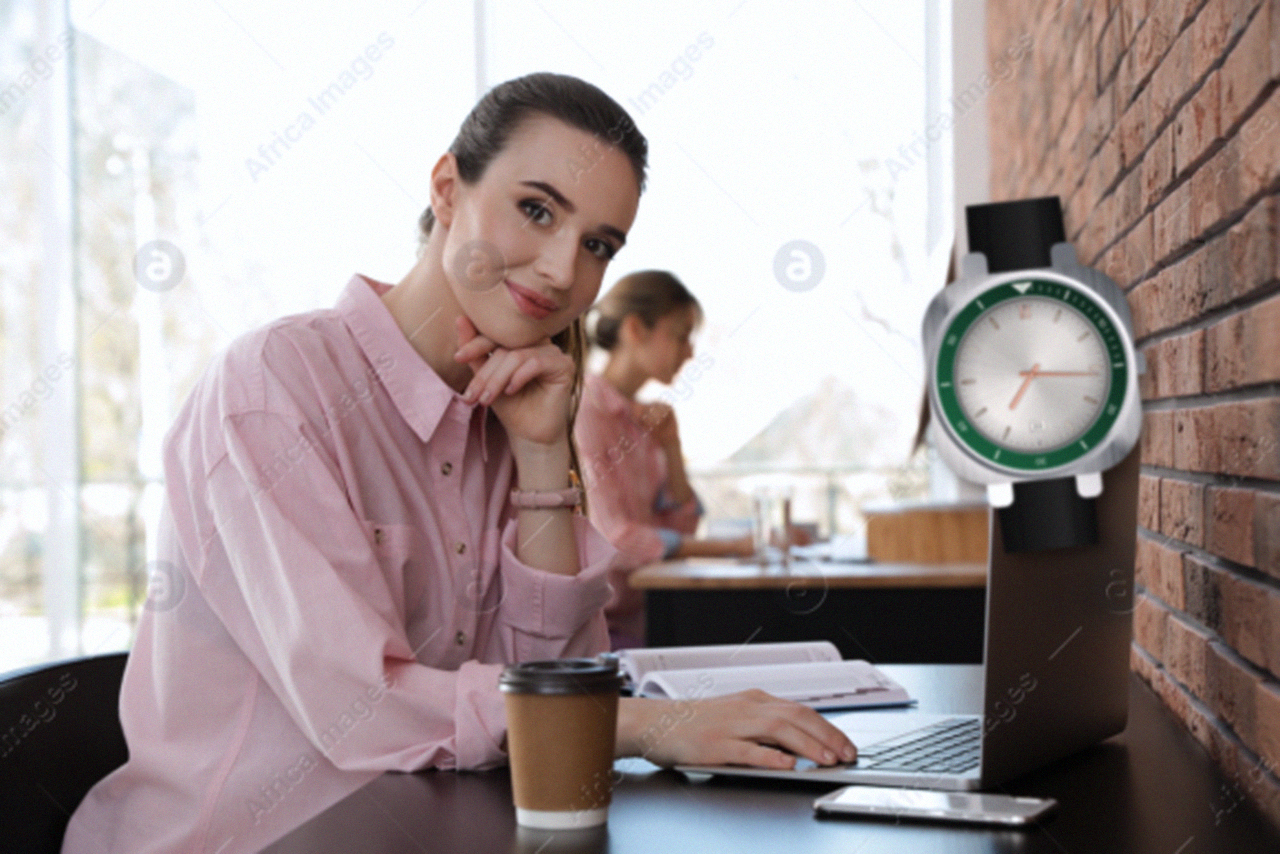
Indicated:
h=7 m=16
